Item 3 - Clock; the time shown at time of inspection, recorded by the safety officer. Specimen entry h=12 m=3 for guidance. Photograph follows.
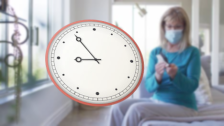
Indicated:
h=8 m=54
